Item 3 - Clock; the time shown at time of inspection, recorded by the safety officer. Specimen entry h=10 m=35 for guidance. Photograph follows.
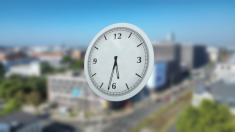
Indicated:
h=5 m=32
